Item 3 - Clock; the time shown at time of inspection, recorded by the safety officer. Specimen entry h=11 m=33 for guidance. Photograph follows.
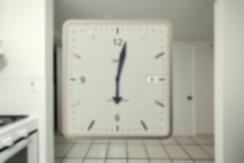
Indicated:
h=6 m=2
